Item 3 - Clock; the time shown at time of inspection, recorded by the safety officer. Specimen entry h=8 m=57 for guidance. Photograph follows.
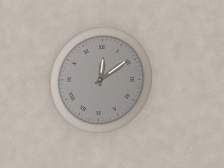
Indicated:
h=12 m=9
